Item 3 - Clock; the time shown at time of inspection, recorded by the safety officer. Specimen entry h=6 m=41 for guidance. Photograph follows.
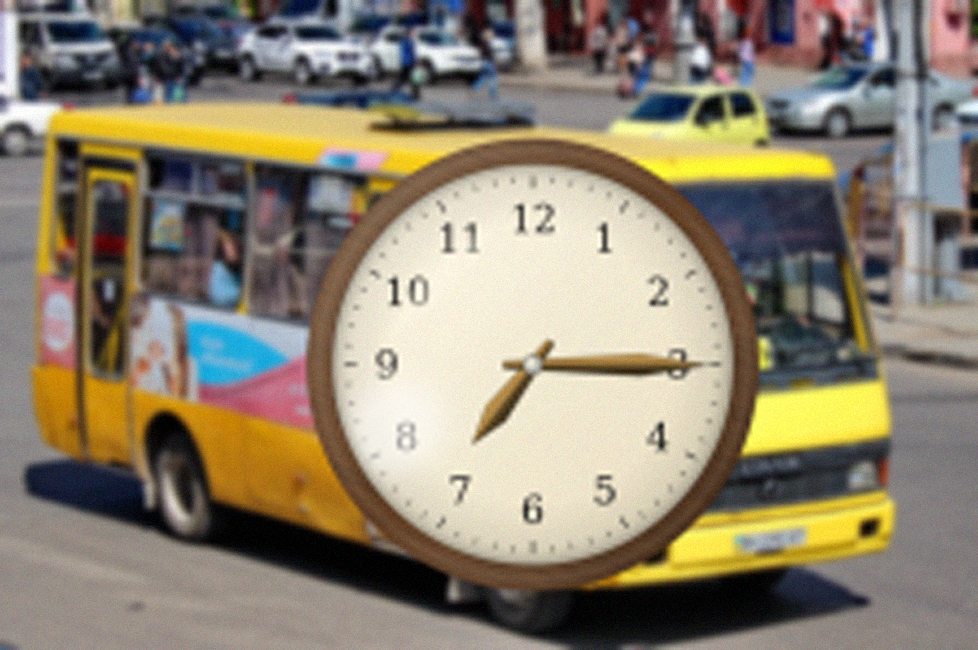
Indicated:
h=7 m=15
